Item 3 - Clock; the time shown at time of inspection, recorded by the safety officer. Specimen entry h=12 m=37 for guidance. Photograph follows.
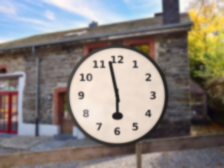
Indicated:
h=5 m=58
